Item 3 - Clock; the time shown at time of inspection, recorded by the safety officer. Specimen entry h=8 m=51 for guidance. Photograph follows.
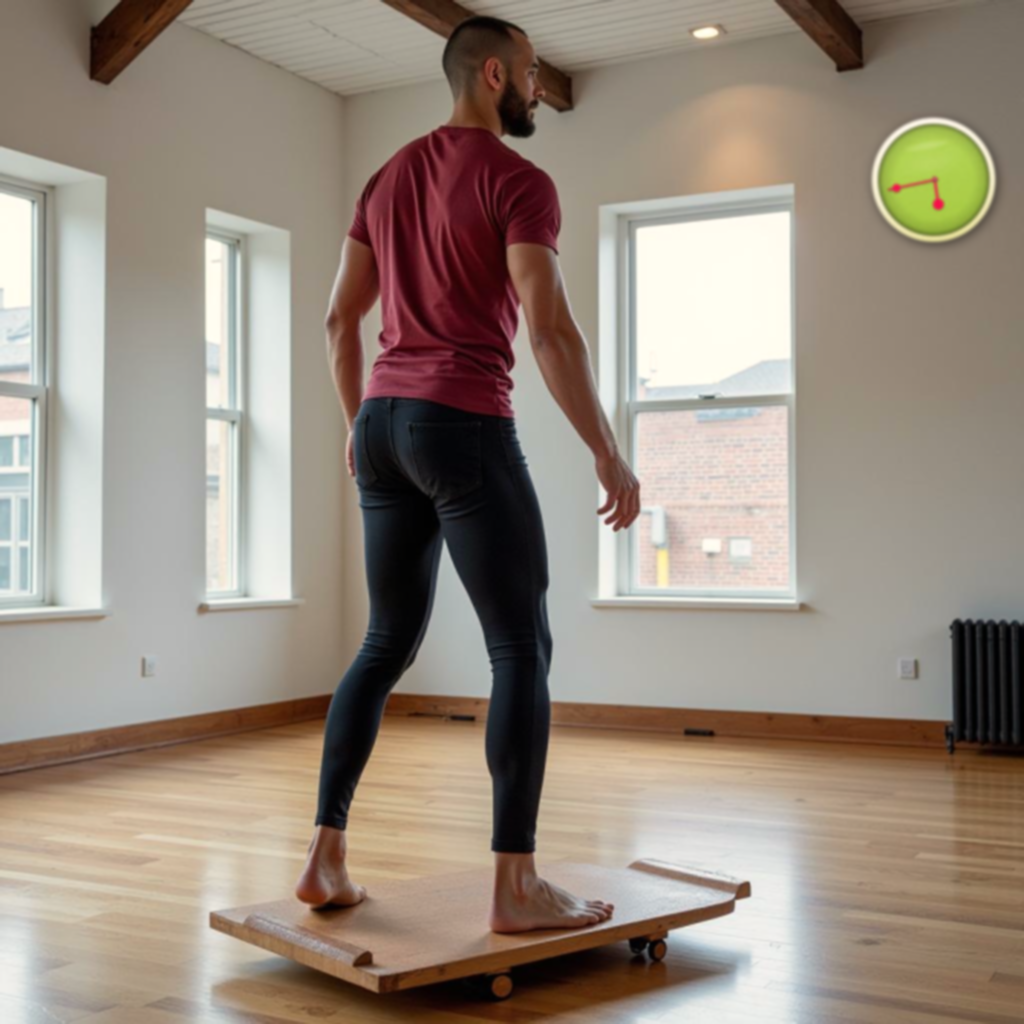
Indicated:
h=5 m=43
